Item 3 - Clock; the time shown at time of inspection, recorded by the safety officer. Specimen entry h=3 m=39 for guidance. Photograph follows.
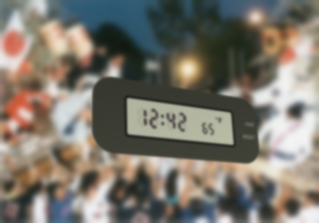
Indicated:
h=12 m=42
